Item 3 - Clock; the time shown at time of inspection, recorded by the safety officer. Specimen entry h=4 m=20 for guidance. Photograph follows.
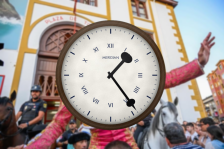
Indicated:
h=1 m=24
